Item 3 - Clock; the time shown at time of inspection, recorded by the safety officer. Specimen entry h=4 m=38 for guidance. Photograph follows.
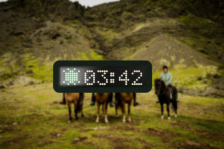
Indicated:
h=3 m=42
